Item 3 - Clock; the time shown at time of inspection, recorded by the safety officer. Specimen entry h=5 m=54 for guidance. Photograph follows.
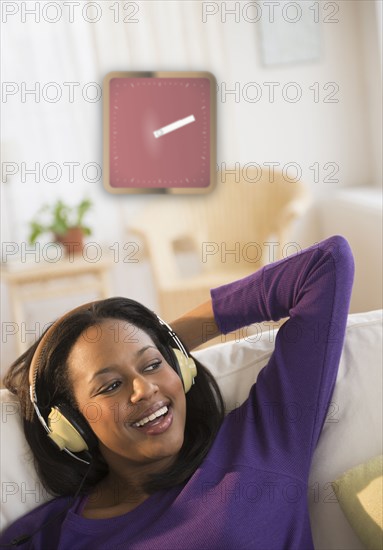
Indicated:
h=2 m=11
